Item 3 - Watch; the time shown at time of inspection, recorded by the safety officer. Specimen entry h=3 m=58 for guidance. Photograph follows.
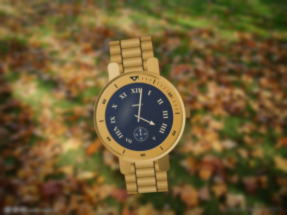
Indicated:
h=4 m=2
